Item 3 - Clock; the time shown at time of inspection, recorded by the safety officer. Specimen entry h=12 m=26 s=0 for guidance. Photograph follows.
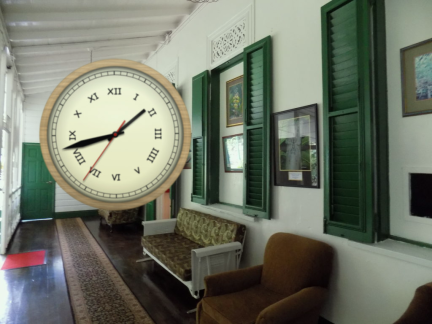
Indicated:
h=1 m=42 s=36
